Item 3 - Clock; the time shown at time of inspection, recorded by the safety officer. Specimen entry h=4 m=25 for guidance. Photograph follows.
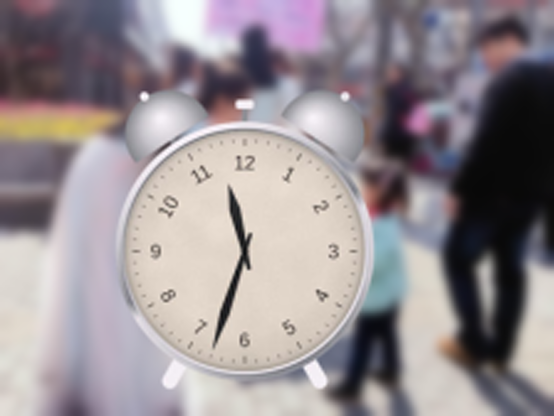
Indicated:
h=11 m=33
